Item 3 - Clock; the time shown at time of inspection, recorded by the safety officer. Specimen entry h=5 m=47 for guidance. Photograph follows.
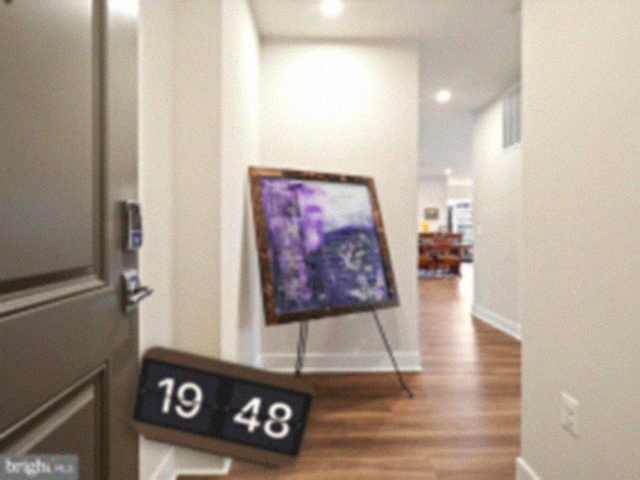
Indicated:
h=19 m=48
